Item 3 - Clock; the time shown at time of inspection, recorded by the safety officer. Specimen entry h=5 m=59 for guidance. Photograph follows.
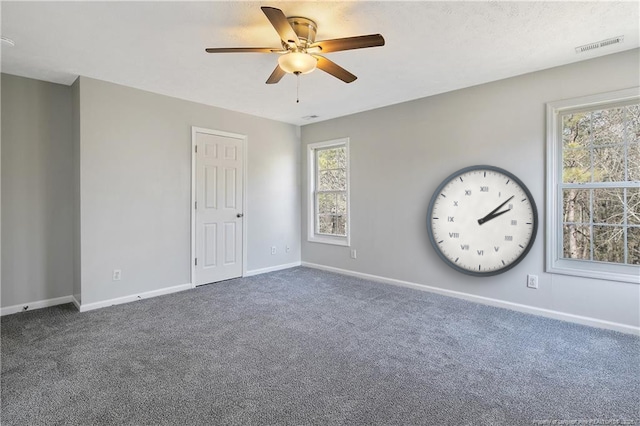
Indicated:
h=2 m=8
